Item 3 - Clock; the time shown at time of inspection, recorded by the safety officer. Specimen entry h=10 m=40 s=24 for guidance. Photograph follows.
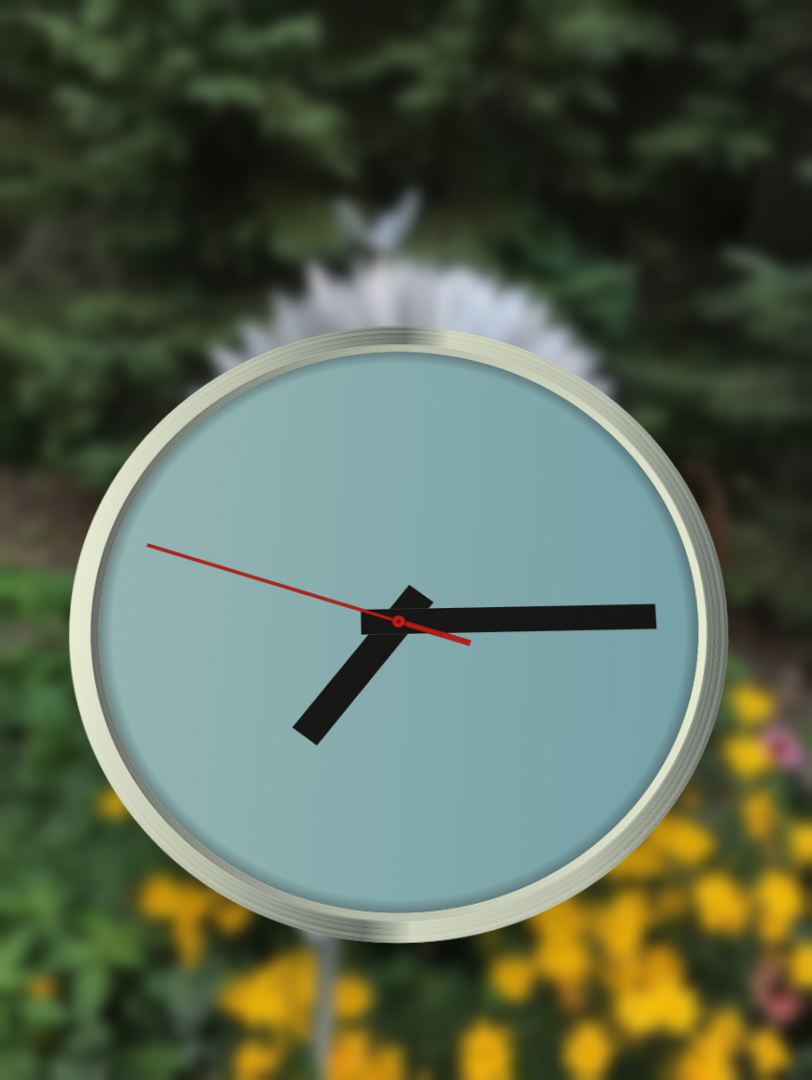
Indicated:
h=7 m=14 s=48
